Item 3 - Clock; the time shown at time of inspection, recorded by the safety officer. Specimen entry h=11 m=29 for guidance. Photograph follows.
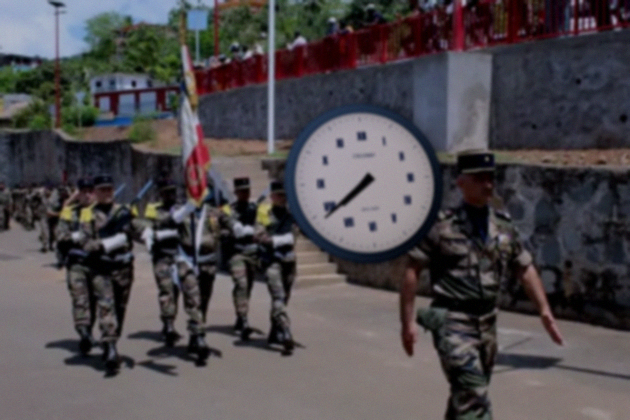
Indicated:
h=7 m=39
